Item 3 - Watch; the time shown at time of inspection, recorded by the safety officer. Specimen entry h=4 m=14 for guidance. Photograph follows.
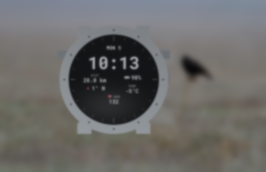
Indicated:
h=10 m=13
